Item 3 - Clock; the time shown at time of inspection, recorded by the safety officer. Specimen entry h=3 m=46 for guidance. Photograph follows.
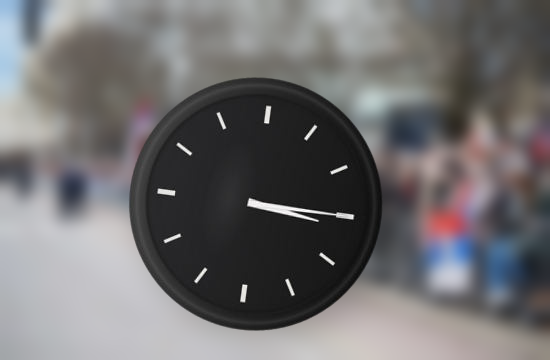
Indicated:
h=3 m=15
